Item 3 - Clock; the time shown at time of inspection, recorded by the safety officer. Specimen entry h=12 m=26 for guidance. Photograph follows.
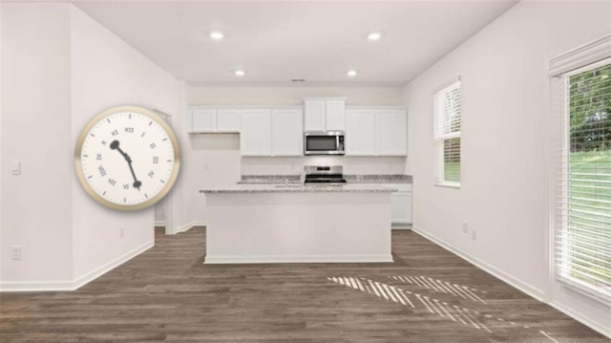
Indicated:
h=10 m=26
